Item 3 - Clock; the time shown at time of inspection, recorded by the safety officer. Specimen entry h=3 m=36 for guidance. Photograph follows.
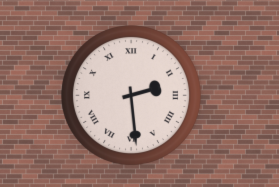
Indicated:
h=2 m=29
